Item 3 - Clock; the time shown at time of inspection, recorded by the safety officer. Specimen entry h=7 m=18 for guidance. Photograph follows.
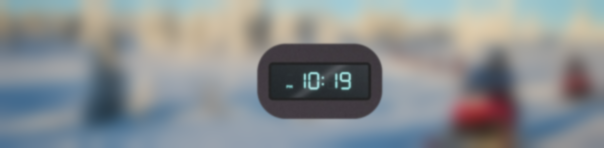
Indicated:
h=10 m=19
